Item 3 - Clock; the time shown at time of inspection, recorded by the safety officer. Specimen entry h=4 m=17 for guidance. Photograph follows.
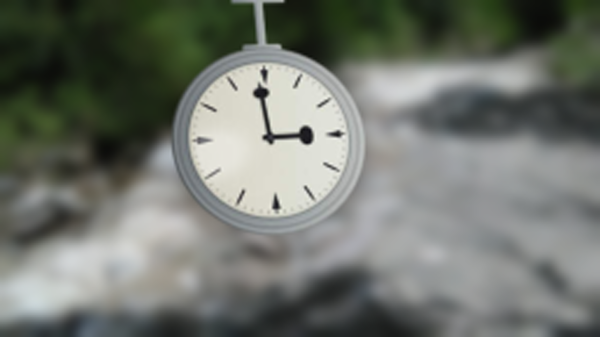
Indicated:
h=2 m=59
